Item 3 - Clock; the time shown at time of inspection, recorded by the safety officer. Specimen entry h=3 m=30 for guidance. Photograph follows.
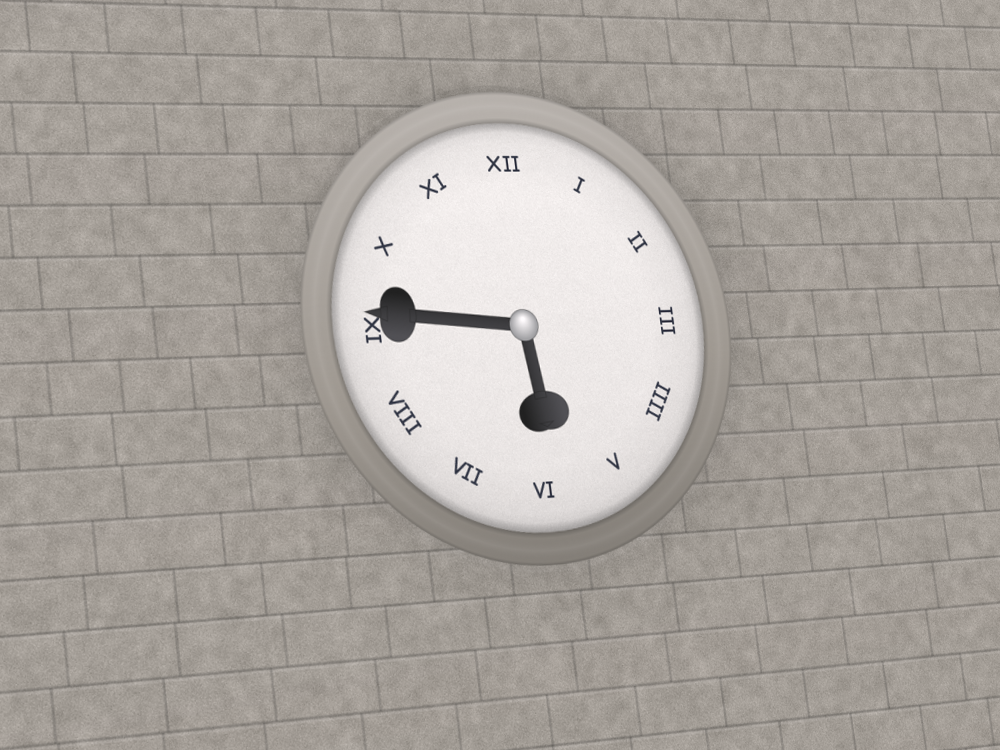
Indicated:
h=5 m=46
